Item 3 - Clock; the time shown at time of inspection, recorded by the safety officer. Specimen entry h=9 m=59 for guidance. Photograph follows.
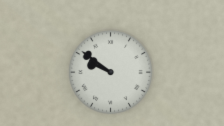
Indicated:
h=9 m=51
